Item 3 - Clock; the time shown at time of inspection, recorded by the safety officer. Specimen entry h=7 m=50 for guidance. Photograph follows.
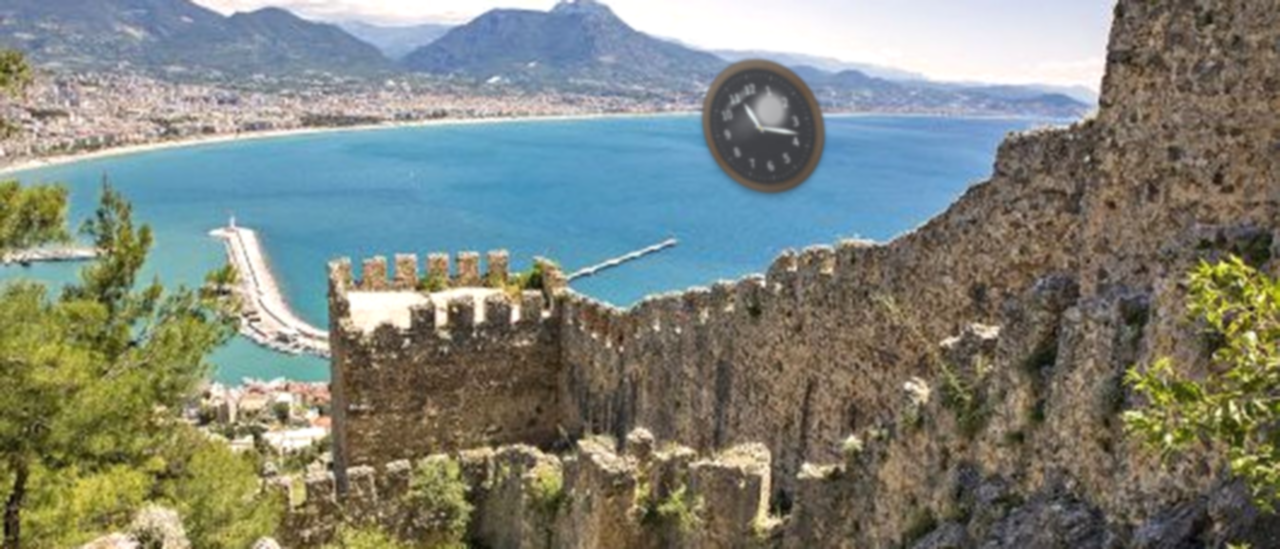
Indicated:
h=11 m=18
